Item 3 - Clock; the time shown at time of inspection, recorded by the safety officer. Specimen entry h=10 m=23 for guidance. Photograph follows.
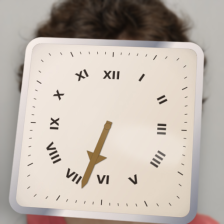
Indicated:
h=6 m=33
